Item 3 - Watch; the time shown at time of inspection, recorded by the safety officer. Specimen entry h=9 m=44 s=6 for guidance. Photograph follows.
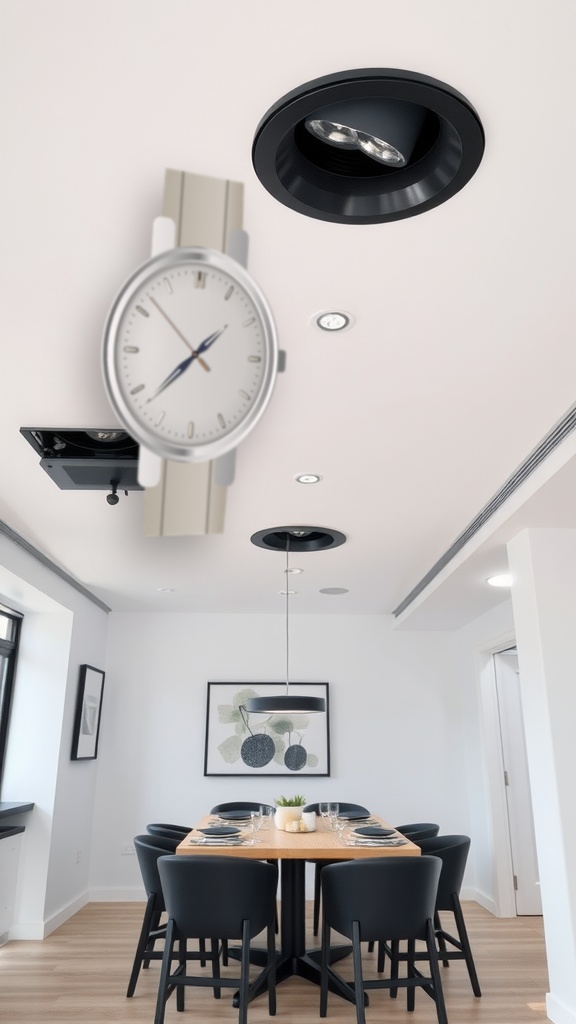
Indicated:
h=1 m=37 s=52
